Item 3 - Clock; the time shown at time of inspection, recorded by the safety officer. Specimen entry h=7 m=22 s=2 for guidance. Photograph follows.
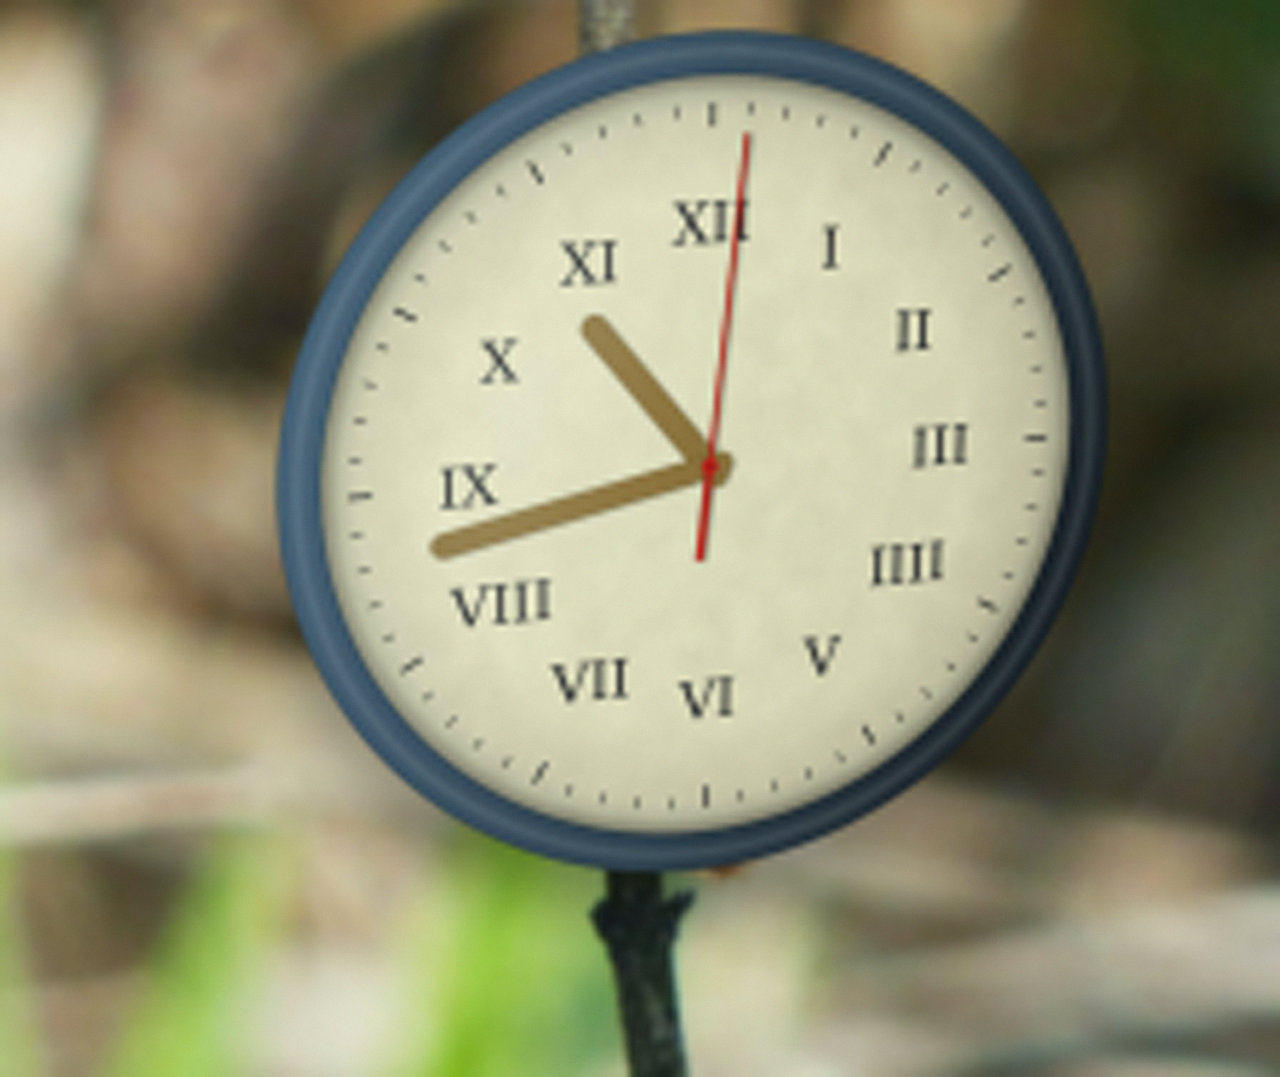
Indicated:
h=10 m=43 s=1
